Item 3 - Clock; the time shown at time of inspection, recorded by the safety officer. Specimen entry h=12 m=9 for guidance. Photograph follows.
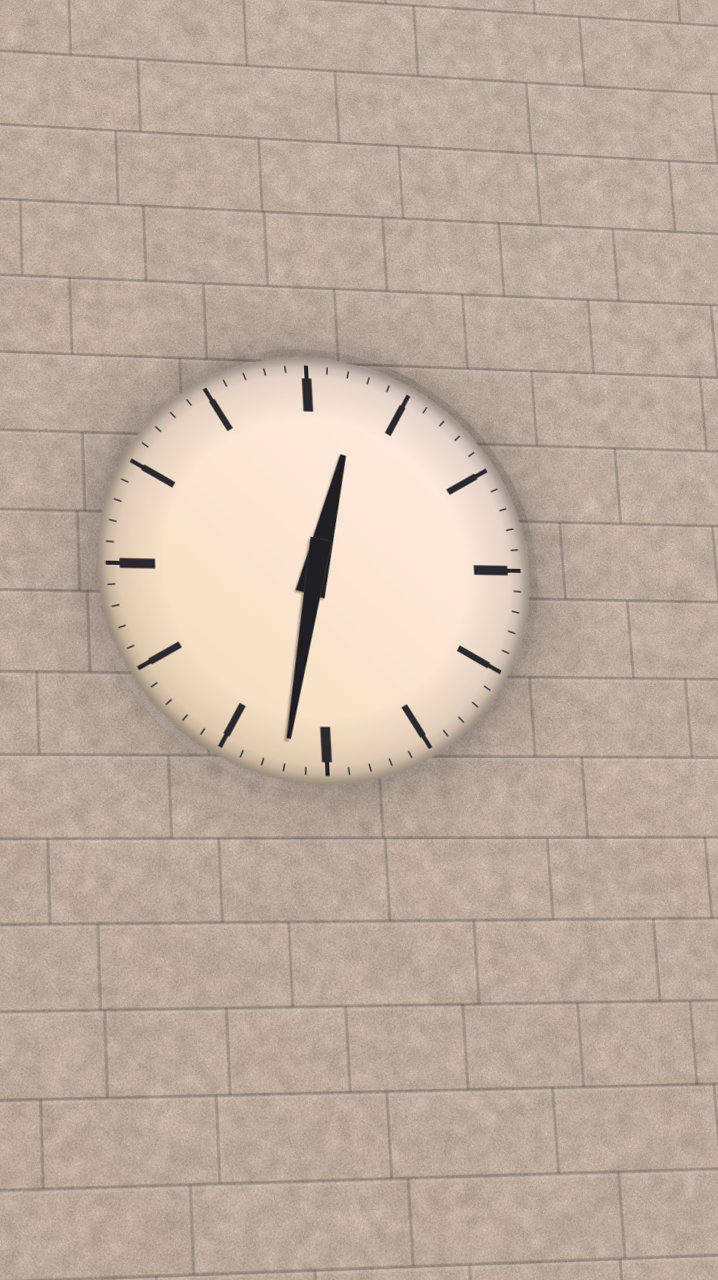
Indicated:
h=12 m=32
